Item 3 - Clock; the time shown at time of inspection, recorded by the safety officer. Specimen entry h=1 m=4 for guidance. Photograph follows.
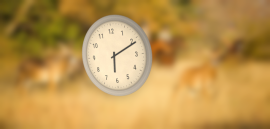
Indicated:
h=6 m=11
